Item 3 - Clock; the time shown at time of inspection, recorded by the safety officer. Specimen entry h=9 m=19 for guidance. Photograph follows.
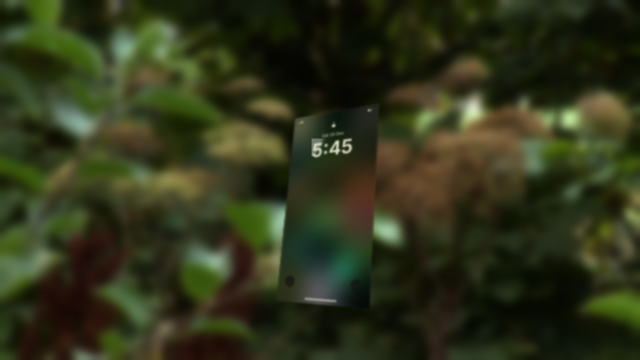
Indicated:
h=5 m=45
